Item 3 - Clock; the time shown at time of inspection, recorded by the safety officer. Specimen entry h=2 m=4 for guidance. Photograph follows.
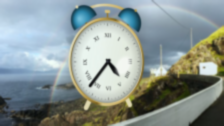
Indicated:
h=4 m=37
